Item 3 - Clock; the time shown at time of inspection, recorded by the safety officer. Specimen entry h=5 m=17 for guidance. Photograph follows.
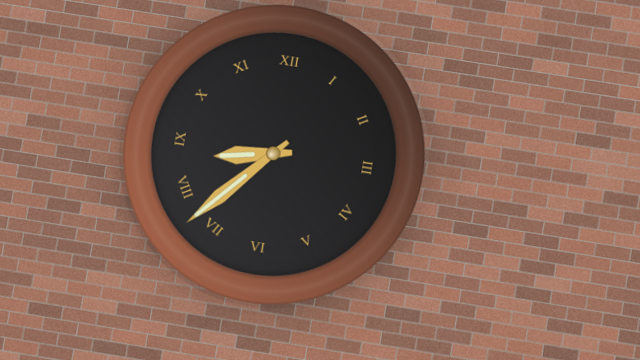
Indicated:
h=8 m=37
